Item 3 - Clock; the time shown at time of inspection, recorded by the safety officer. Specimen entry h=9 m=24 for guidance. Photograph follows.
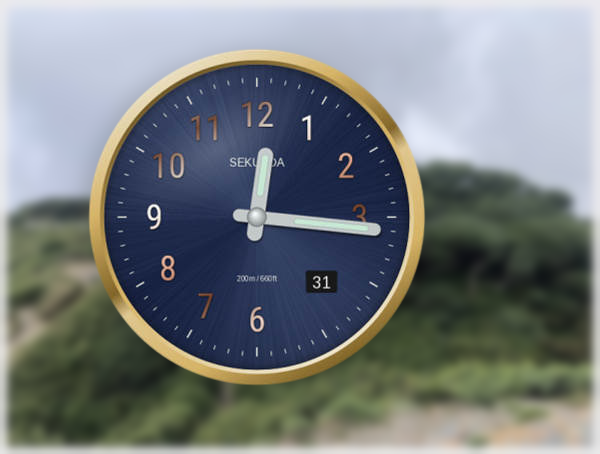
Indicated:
h=12 m=16
